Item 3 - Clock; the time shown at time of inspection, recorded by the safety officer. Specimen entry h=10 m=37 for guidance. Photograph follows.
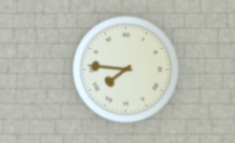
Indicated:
h=7 m=46
